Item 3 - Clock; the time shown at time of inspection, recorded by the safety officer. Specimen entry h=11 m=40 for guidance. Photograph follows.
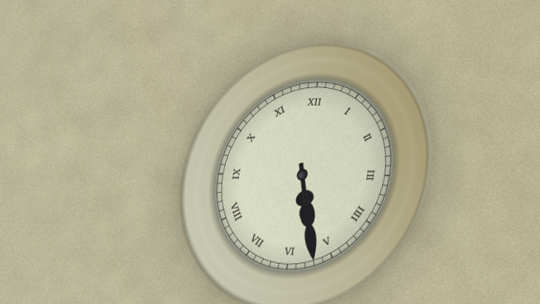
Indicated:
h=5 m=27
